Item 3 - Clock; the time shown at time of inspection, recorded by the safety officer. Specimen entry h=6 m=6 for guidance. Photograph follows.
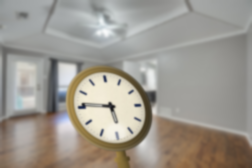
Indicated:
h=5 m=46
